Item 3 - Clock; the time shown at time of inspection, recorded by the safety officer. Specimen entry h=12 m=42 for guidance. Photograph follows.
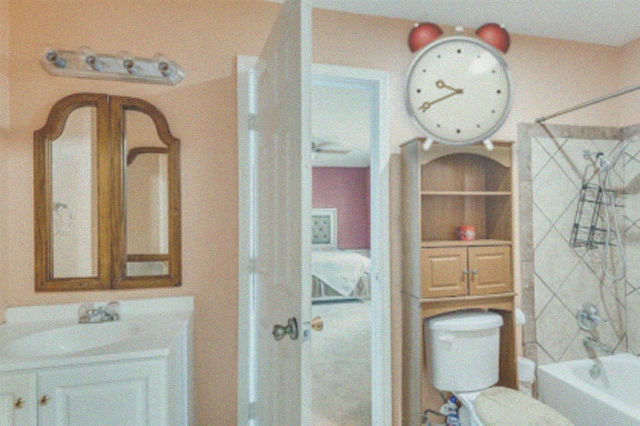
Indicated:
h=9 m=41
